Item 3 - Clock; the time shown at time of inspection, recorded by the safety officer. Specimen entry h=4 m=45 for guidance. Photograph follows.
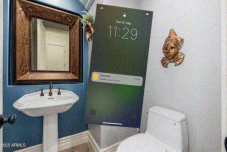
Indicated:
h=11 m=29
